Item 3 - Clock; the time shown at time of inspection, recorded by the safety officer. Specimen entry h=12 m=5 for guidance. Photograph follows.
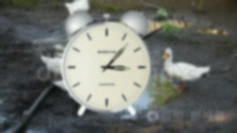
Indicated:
h=3 m=7
